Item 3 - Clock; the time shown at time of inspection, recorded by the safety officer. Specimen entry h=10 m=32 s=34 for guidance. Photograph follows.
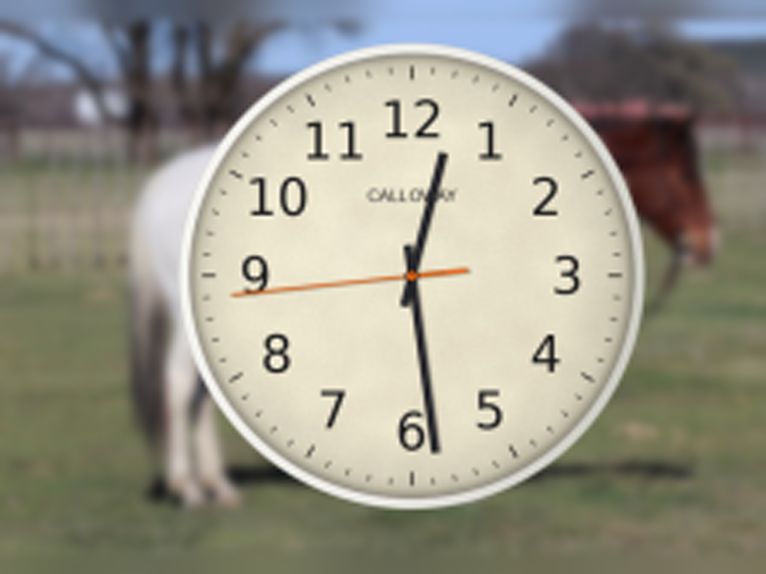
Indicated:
h=12 m=28 s=44
